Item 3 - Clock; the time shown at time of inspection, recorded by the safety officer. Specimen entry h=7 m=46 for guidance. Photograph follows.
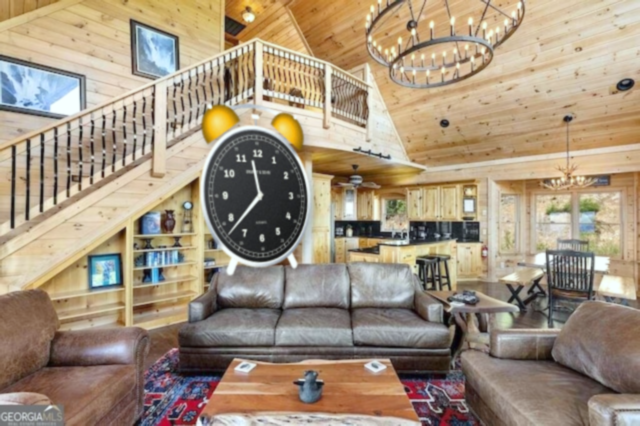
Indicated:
h=11 m=38
